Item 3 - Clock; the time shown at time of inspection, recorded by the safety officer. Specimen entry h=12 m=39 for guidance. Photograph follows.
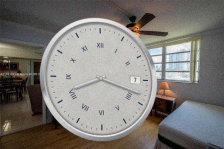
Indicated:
h=8 m=18
